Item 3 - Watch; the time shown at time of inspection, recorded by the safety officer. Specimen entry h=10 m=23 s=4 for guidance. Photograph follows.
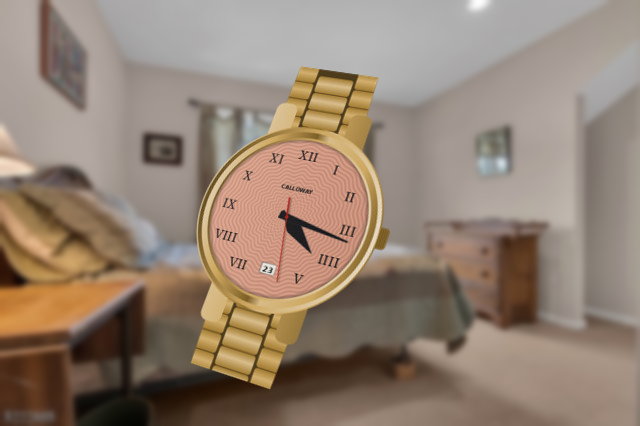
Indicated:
h=4 m=16 s=28
